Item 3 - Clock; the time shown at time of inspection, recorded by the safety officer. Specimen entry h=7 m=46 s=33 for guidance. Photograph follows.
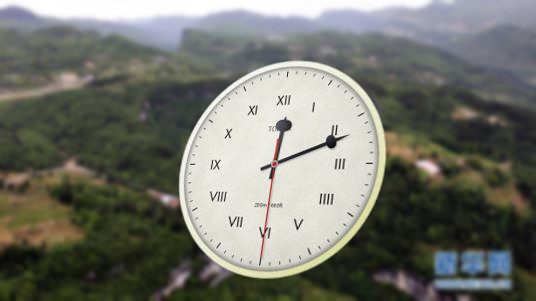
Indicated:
h=12 m=11 s=30
